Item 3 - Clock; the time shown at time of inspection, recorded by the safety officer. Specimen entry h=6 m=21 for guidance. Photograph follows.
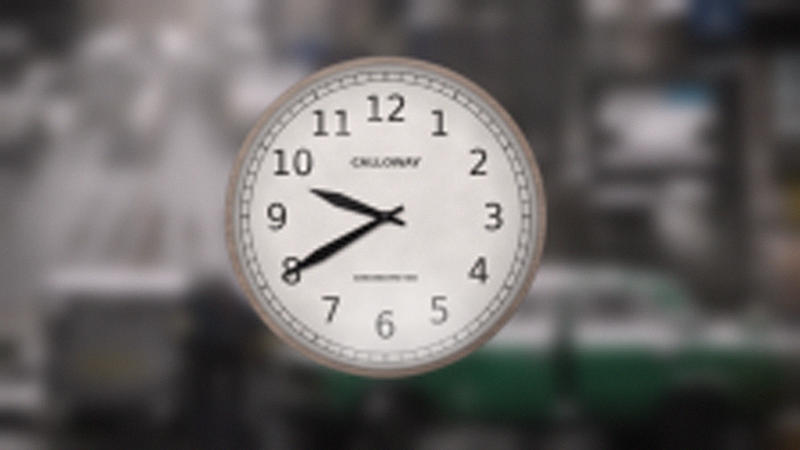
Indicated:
h=9 m=40
